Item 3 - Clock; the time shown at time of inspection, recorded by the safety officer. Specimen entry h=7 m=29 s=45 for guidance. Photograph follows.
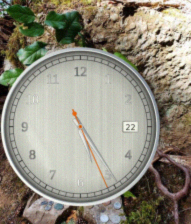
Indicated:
h=5 m=24 s=26
